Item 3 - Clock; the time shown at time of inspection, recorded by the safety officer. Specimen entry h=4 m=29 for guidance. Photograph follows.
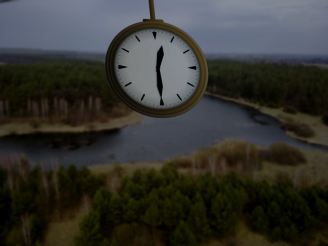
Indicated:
h=12 m=30
